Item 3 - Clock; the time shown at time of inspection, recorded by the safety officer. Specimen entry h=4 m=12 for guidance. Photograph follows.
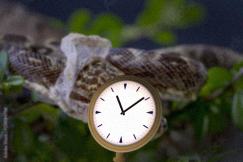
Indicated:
h=11 m=9
